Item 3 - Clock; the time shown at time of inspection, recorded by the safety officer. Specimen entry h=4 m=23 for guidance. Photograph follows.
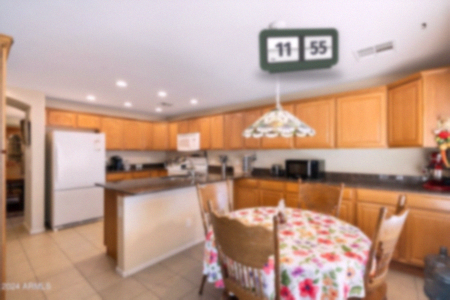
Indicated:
h=11 m=55
